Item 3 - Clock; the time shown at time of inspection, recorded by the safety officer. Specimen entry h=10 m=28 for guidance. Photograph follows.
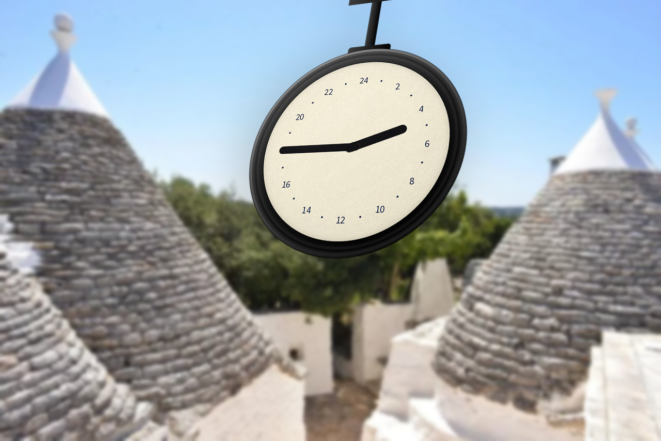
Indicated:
h=4 m=45
